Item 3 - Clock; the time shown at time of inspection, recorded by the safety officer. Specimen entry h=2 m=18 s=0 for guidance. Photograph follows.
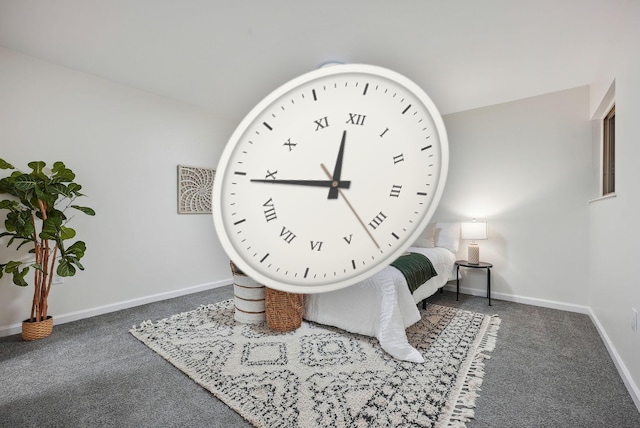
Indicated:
h=11 m=44 s=22
